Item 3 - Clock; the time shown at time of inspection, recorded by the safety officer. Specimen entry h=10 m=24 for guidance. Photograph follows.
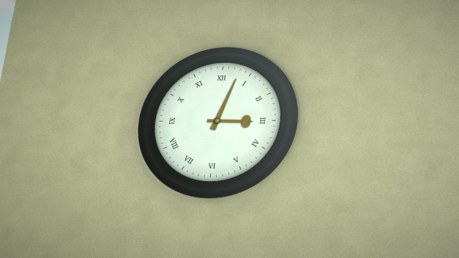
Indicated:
h=3 m=3
